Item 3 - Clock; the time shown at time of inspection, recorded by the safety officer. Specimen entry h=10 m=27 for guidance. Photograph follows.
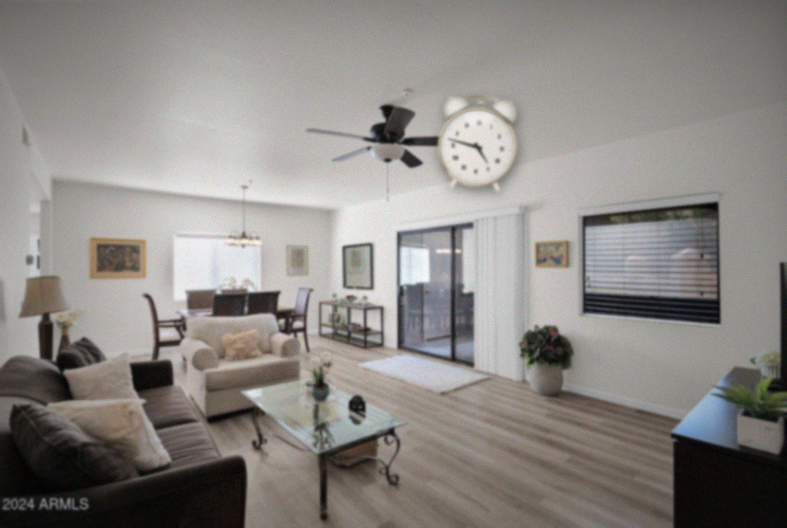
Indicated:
h=4 m=47
